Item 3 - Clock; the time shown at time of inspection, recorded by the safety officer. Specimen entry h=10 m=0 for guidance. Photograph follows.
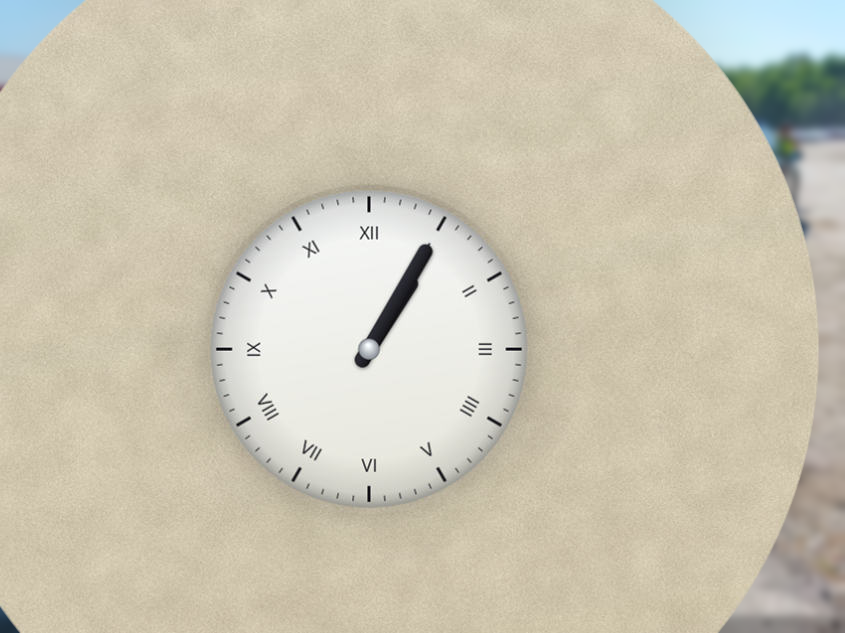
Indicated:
h=1 m=5
